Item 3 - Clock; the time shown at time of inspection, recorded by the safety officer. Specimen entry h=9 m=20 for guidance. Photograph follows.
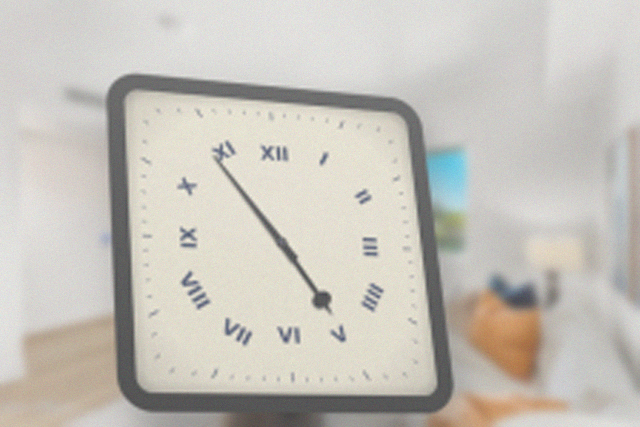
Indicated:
h=4 m=54
